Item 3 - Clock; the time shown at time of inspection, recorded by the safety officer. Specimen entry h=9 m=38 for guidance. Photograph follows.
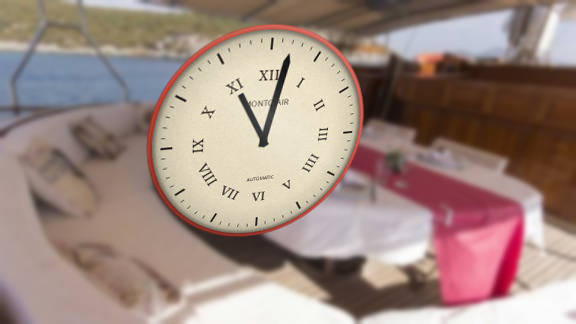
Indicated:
h=11 m=2
